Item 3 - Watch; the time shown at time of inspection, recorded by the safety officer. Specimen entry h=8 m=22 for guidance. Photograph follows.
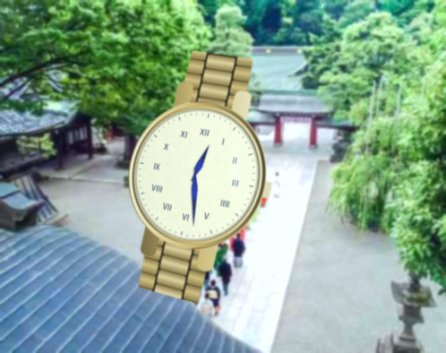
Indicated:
h=12 m=28
